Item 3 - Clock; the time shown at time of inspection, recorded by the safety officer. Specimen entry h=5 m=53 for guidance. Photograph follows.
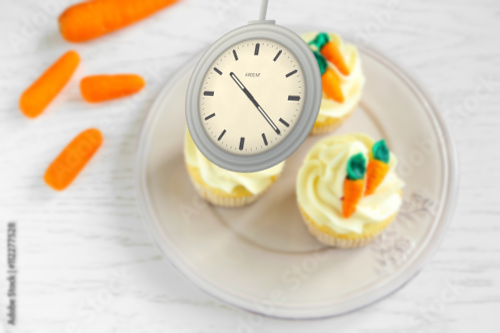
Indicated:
h=10 m=22
